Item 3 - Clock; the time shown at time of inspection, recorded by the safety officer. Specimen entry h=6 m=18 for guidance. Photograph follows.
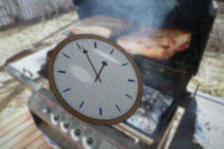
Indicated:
h=12 m=56
